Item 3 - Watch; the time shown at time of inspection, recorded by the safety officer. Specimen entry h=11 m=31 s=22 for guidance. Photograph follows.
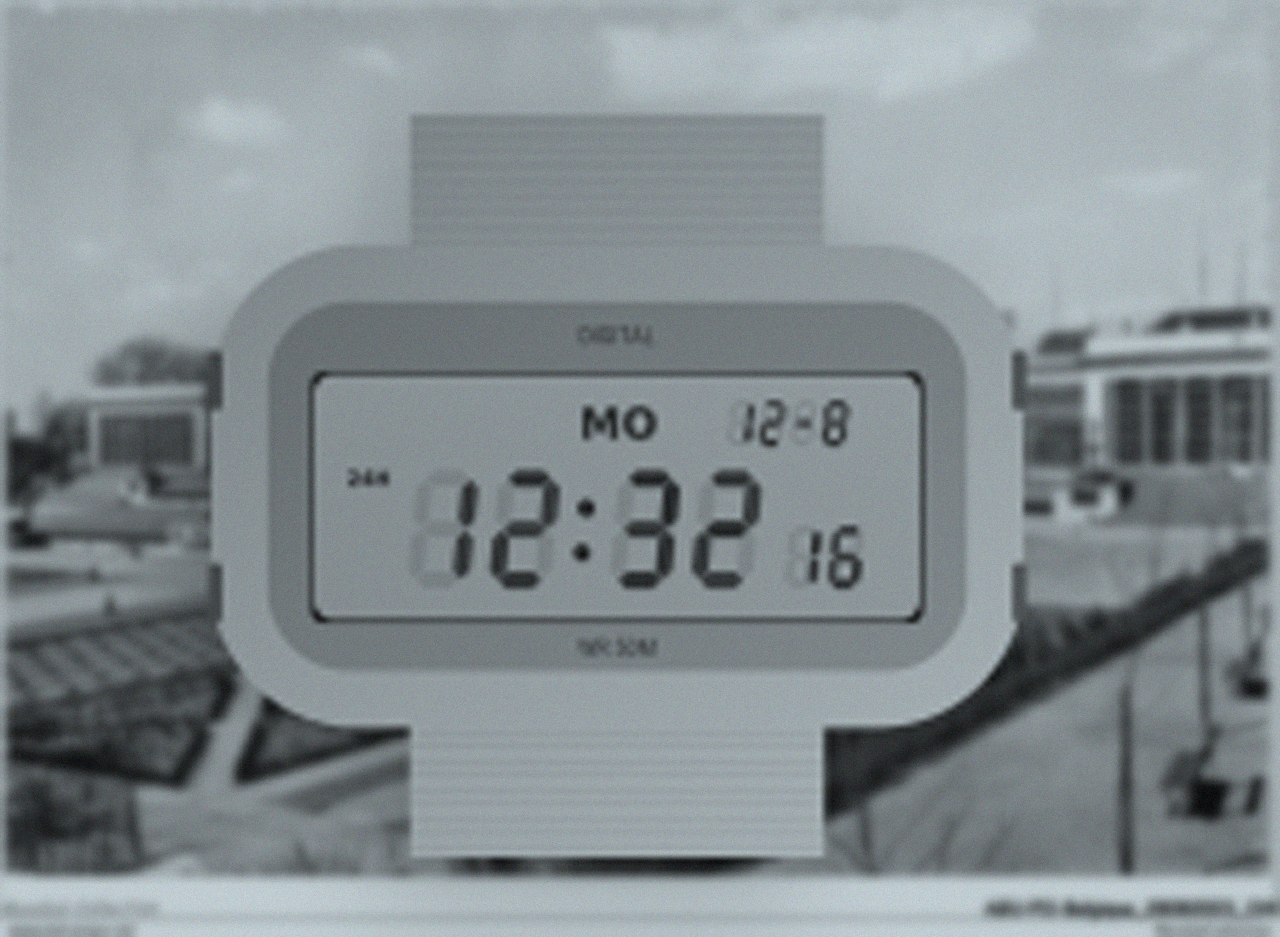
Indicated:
h=12 m=32 s=16
